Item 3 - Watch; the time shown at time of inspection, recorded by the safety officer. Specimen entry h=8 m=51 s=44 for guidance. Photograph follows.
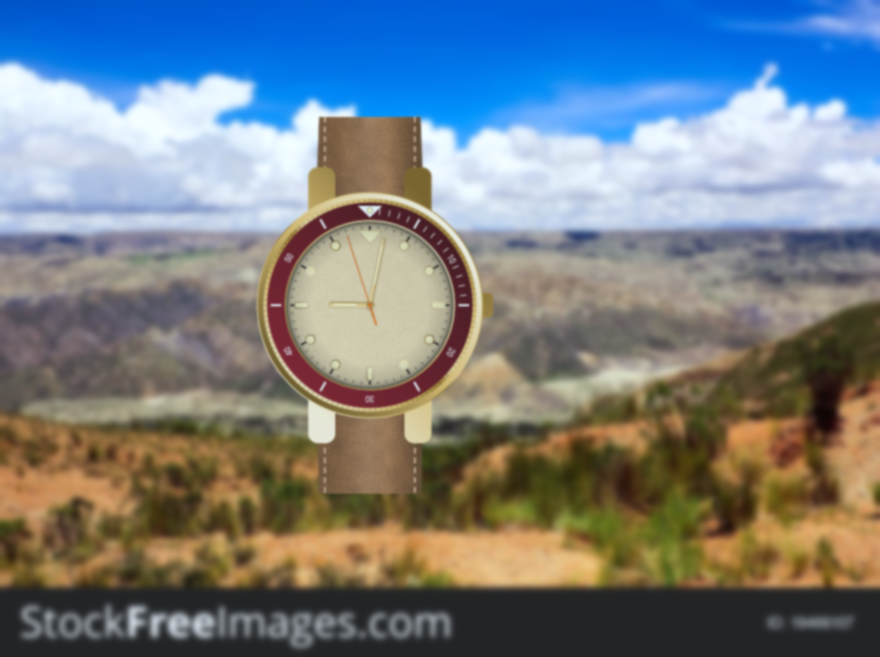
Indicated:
h=9 m=1 s=57
